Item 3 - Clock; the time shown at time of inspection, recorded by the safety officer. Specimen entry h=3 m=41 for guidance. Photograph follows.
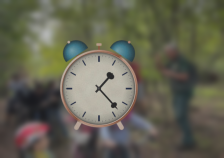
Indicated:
h=1 m=23
